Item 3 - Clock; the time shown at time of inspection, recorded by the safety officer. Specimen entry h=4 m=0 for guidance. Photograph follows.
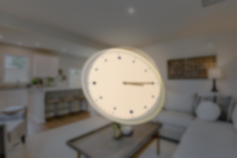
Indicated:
h=3 m=15
